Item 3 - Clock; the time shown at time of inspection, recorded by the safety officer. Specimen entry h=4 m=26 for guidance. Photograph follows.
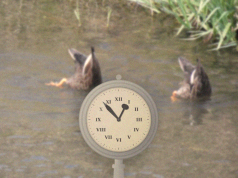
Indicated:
h=12 m=53
